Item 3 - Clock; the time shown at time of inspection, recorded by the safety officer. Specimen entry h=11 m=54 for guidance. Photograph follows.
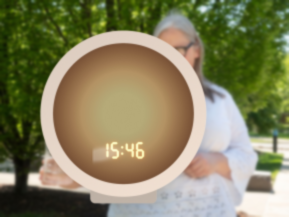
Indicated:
h=15 m=46
